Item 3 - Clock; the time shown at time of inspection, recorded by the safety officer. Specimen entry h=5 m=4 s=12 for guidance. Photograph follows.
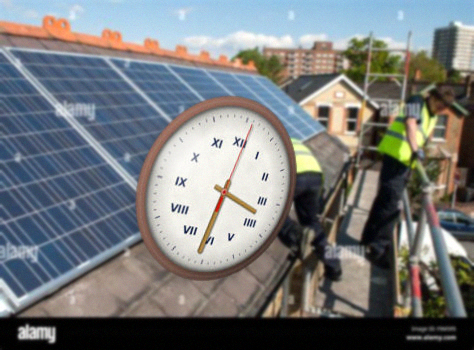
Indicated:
h=3 m=31 s=1
